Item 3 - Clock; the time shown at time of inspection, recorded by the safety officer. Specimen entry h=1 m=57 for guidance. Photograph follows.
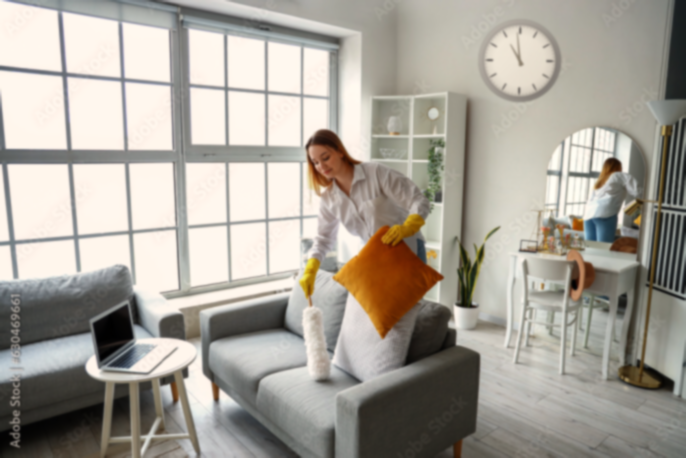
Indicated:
h=10 m=59
